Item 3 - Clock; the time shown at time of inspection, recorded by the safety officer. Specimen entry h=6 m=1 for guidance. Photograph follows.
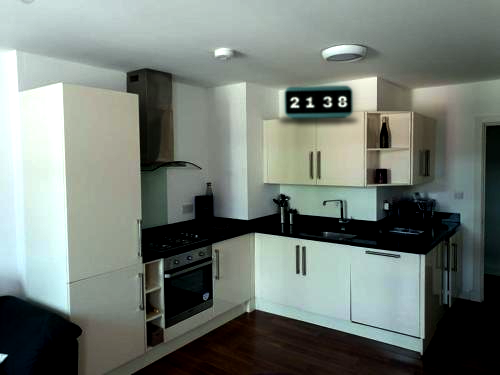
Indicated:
h=21 m=38
